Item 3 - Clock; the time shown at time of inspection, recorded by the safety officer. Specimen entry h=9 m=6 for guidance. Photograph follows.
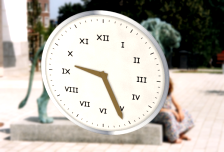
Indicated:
h=9 m=26
